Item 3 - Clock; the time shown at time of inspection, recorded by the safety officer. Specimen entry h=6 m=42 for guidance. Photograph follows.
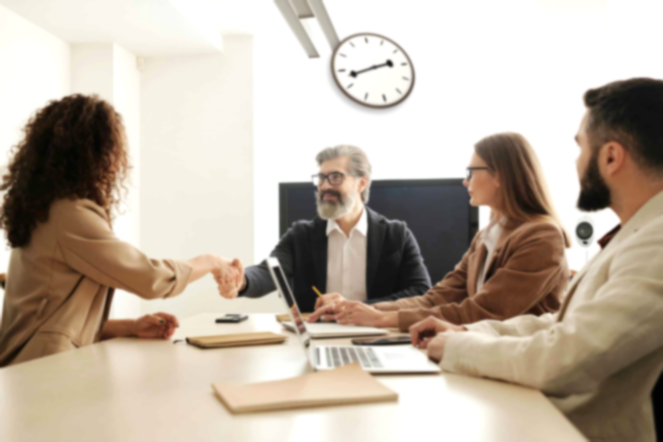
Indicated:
h=2 m=43
